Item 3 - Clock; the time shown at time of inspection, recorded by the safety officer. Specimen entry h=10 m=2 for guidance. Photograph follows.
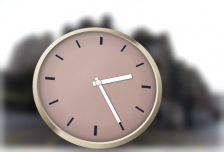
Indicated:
h=2 m=25
